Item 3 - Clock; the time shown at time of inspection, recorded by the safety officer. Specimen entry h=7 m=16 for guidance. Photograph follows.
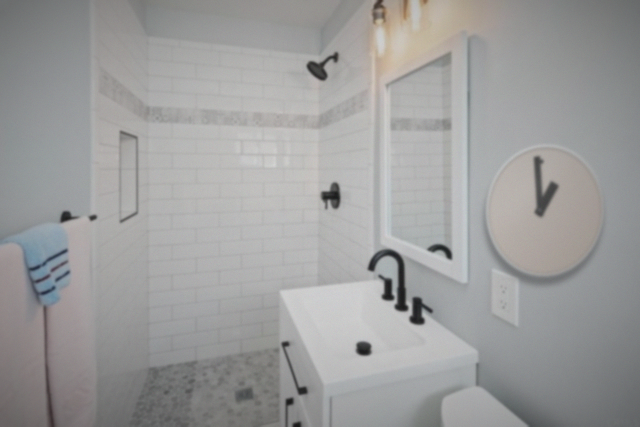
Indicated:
h=12 m=59
